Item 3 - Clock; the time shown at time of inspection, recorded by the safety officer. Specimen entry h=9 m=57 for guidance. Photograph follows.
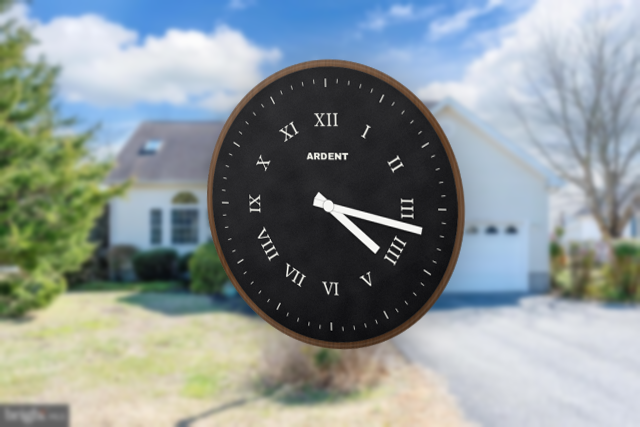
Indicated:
h=4 m=17
